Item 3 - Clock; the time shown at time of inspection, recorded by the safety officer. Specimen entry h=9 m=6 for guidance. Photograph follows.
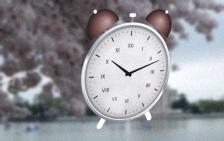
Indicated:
h=10 m=12
